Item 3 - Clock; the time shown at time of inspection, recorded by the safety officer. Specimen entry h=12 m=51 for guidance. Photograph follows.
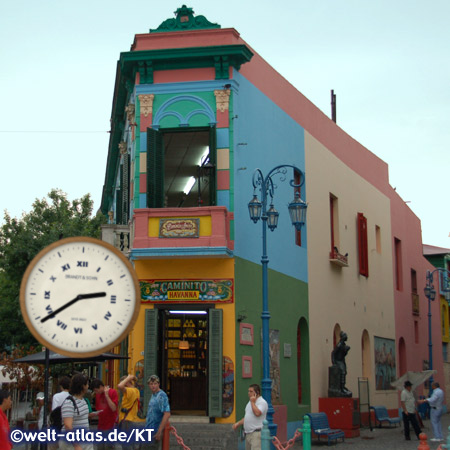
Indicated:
h=2 m=39
